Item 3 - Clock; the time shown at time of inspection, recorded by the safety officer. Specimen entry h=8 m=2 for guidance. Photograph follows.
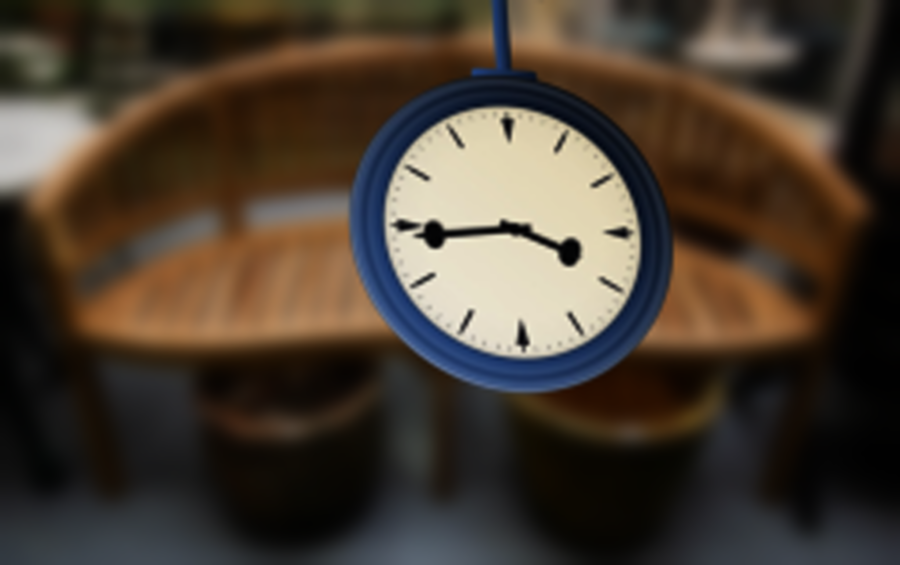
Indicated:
h=3 m=44
